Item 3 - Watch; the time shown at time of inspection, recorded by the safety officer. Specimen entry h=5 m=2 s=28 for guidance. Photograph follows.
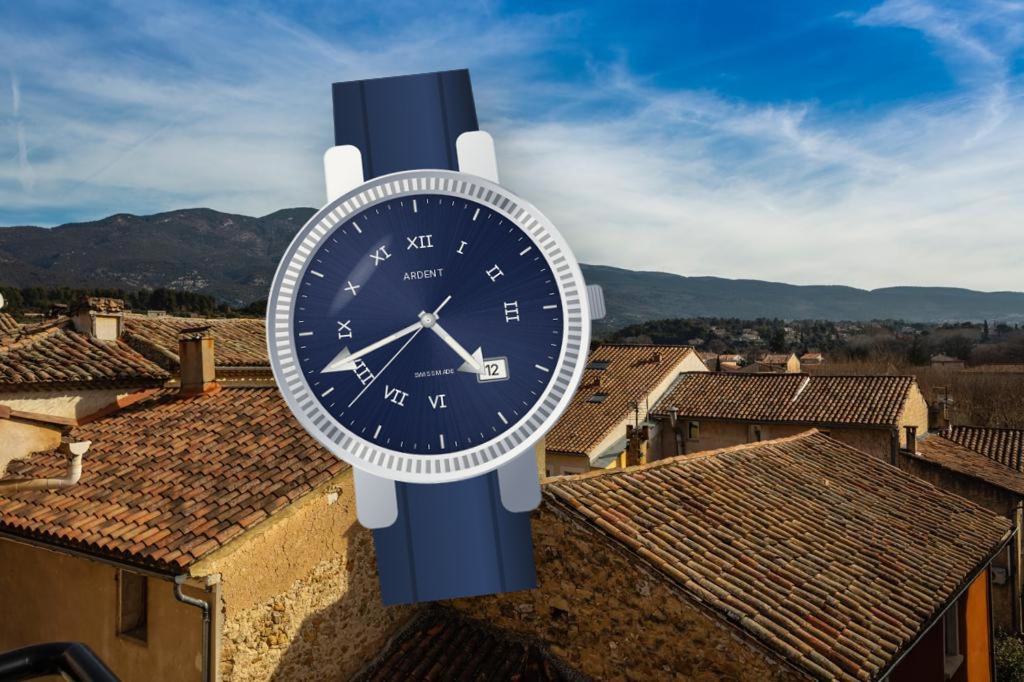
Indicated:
h=4 m=41 s=38
